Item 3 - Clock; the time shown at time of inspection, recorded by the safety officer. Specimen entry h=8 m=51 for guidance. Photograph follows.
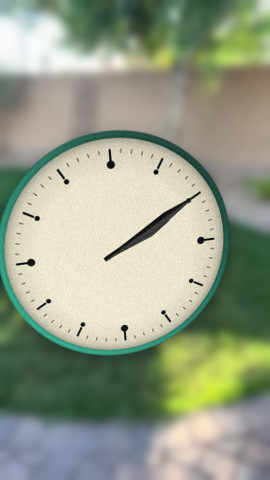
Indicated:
h=2 m=10
